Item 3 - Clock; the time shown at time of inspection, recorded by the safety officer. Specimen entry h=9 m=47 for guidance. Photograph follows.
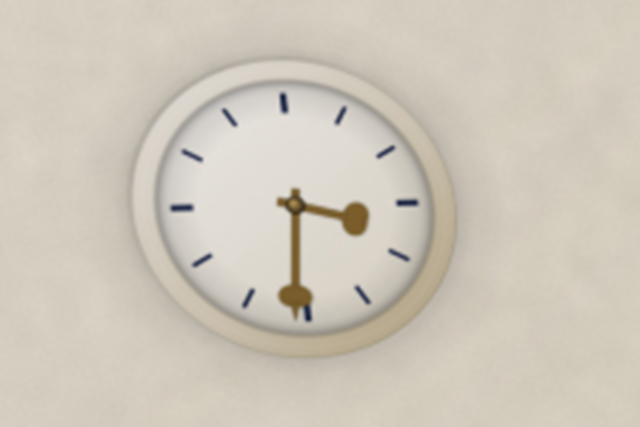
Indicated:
h=3 m=31
